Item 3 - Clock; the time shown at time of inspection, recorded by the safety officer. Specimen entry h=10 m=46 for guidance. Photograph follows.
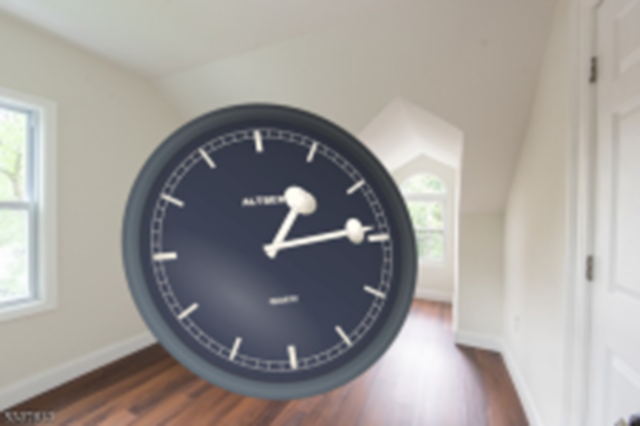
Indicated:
h=1 m=14
